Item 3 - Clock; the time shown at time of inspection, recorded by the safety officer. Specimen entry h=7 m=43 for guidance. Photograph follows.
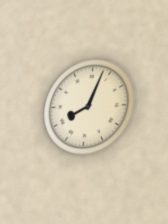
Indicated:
h=8 m=3
